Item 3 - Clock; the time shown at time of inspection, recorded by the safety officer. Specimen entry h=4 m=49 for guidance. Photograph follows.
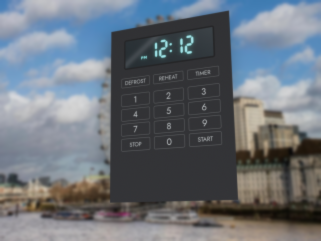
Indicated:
h=12 m=12
